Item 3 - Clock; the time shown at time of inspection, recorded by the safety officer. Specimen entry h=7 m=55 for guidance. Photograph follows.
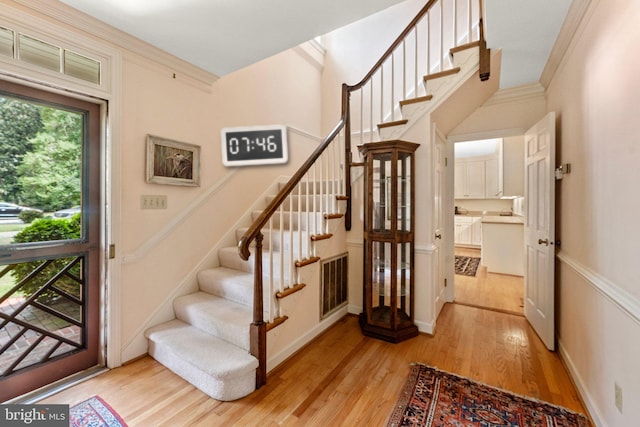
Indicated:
h=7 m=46
